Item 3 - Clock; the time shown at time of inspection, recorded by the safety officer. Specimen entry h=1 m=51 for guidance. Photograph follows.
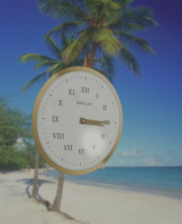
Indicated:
h=3 m=15
